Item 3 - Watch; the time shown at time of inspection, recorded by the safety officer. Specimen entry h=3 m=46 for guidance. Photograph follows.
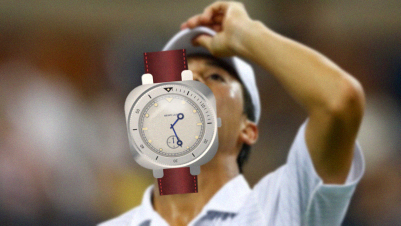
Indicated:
h=1 m=27
